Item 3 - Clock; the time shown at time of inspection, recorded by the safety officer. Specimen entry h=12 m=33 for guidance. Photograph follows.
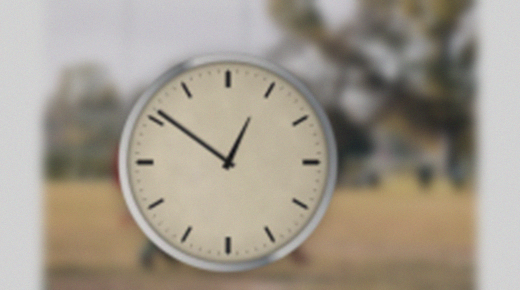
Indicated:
h=12 m=51
